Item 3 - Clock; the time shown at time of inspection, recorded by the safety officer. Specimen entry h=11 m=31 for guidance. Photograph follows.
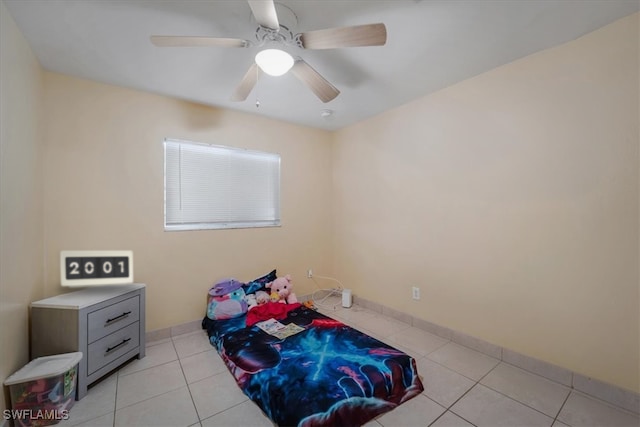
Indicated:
h=20 m=1
